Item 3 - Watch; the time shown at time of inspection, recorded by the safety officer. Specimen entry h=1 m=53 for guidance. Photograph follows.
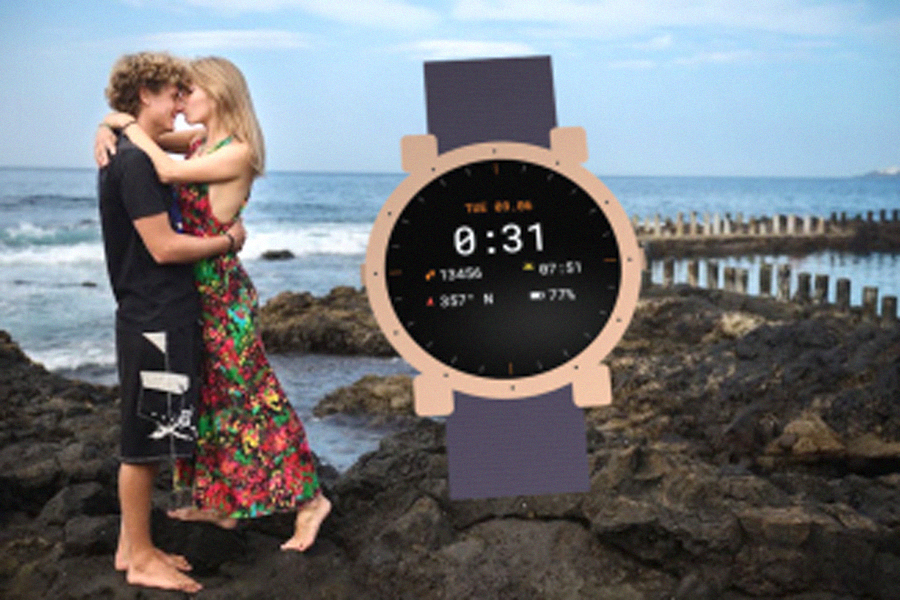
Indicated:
h=0 m=31
